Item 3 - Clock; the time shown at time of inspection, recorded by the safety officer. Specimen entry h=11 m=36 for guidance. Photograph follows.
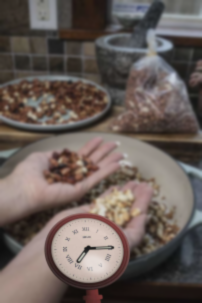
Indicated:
h=7 m=15
